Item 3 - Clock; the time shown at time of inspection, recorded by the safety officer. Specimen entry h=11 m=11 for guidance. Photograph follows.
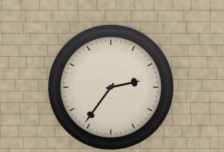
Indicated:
h=2 m=36
